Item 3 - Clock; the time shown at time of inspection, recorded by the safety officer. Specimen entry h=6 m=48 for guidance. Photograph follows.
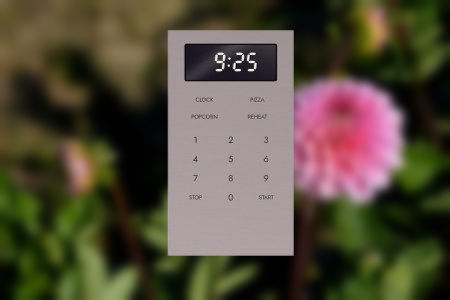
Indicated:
h=9 m=25
